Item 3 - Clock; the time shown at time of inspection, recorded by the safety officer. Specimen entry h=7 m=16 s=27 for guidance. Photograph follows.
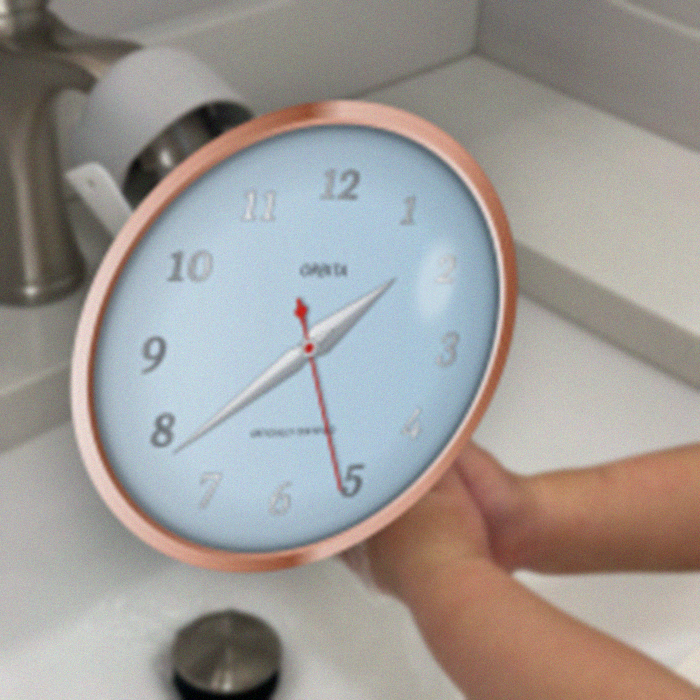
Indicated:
h=1 m=38 s=26
